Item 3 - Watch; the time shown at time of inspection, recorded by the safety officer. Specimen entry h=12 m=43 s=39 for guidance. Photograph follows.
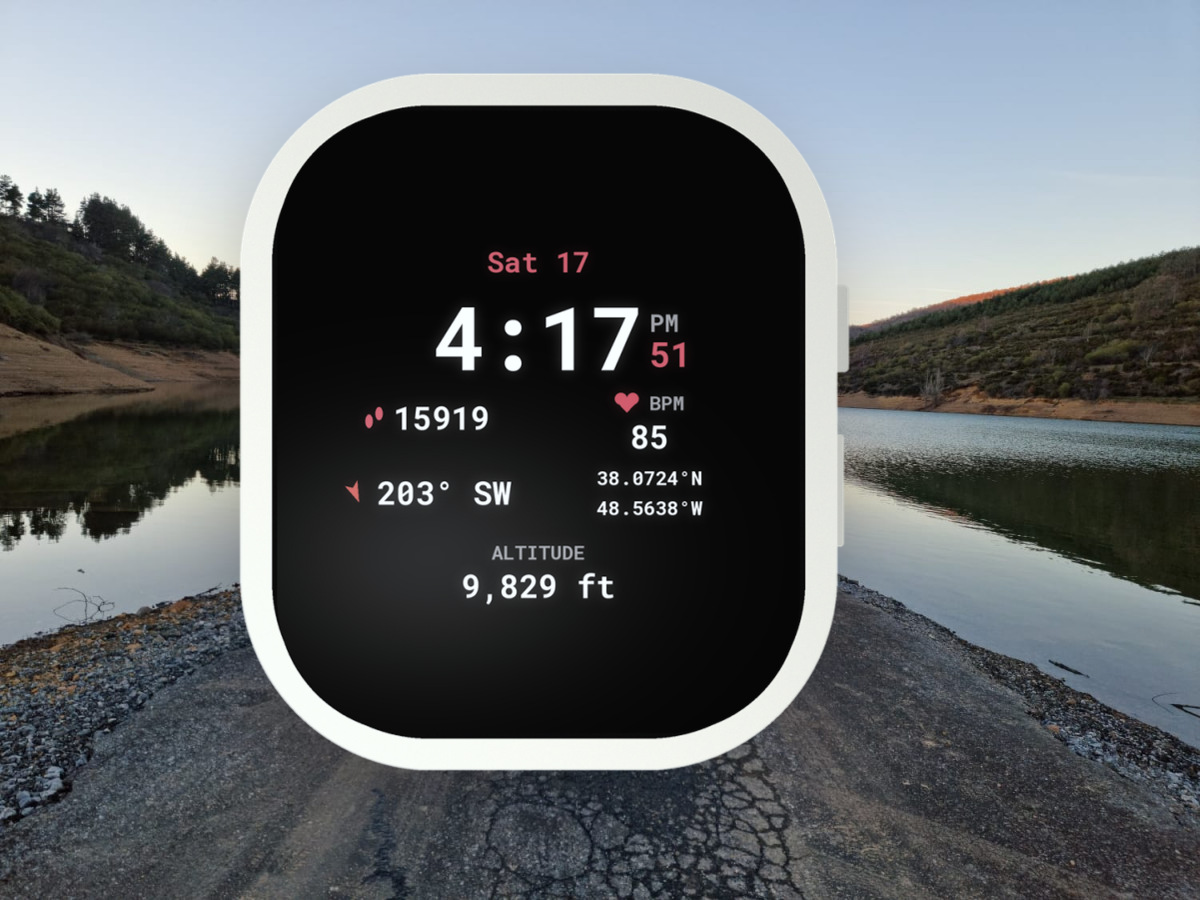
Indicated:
h=4 m=17 s=51
